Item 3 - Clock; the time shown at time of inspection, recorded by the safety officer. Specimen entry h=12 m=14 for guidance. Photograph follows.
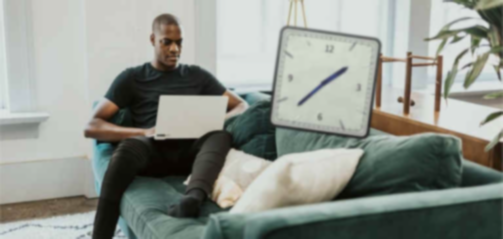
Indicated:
h=1 m=37
